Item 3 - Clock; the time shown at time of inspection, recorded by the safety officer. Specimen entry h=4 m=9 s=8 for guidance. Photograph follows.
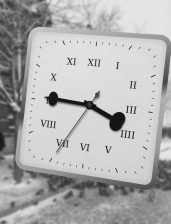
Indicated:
h=3 m=45 s=35
